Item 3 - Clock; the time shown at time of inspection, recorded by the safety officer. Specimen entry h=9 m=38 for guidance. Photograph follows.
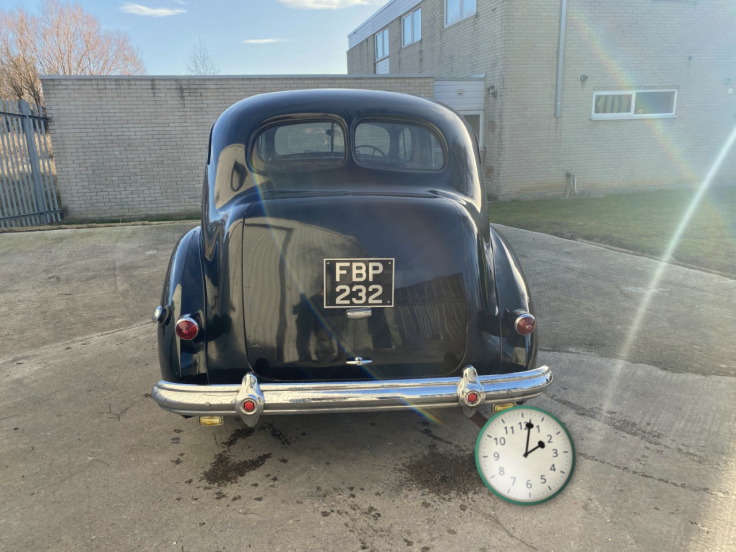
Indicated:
h=2 m=2
